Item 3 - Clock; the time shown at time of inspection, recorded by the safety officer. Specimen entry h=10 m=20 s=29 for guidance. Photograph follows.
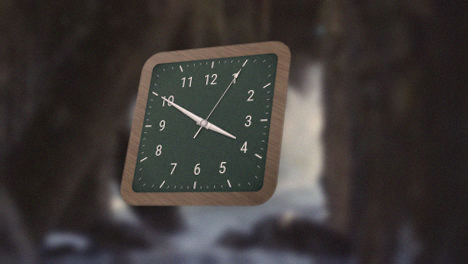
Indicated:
h=3 m=50 s=5
